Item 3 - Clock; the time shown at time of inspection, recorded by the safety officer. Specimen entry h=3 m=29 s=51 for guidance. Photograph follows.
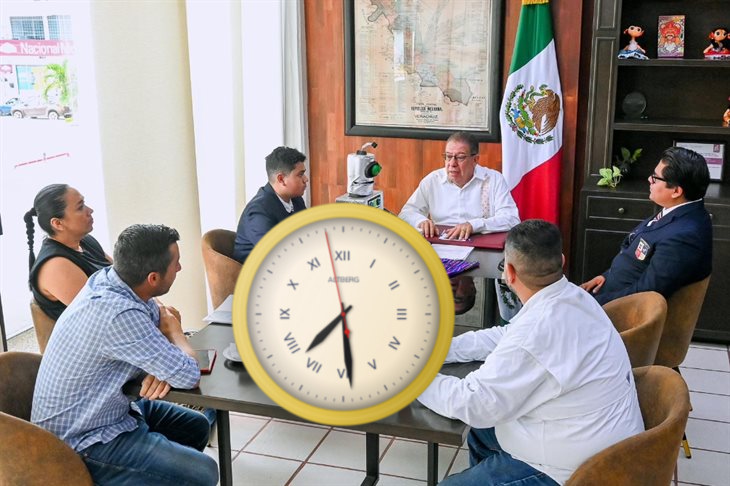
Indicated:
h=7 m=28 s=58
